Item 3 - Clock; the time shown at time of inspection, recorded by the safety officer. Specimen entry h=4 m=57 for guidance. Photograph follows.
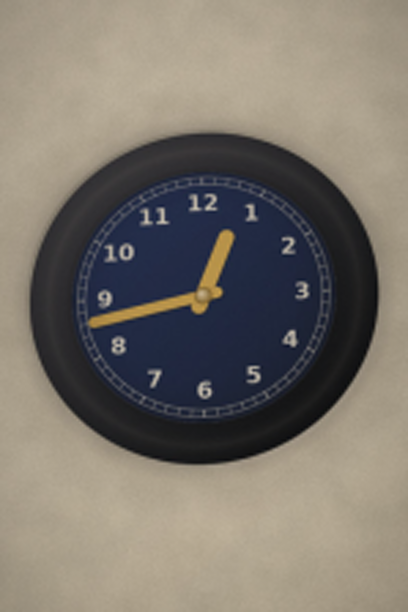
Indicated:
h=12 m=43
